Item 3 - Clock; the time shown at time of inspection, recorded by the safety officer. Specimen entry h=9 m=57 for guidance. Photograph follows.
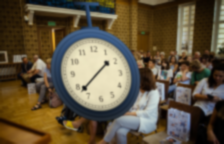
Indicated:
h=1 m=38
